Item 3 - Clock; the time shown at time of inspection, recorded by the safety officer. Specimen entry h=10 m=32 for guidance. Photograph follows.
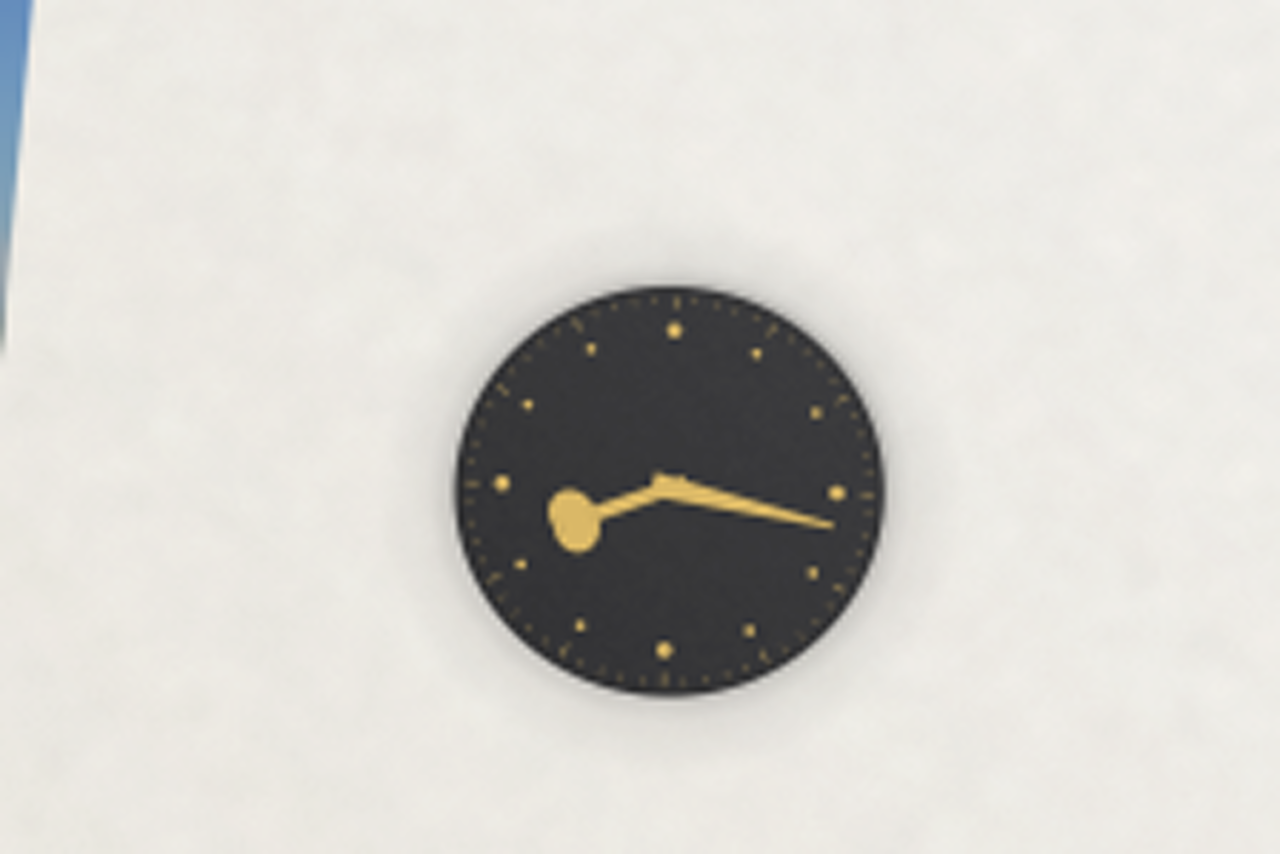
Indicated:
h=8 m=17
